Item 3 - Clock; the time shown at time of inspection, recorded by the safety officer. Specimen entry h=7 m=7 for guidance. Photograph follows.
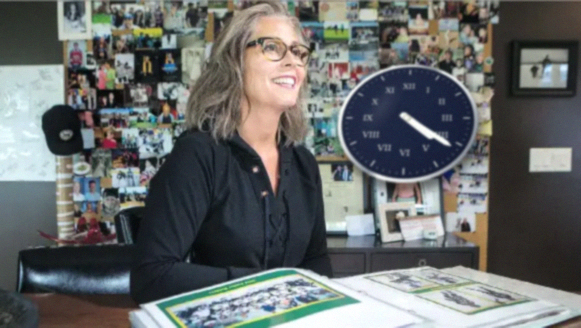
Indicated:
h=4 m=21
